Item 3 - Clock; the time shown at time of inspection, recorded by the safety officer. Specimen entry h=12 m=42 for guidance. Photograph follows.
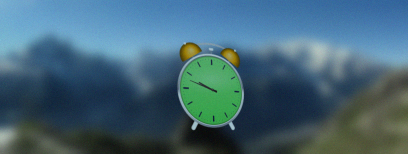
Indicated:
h=9 m=48
